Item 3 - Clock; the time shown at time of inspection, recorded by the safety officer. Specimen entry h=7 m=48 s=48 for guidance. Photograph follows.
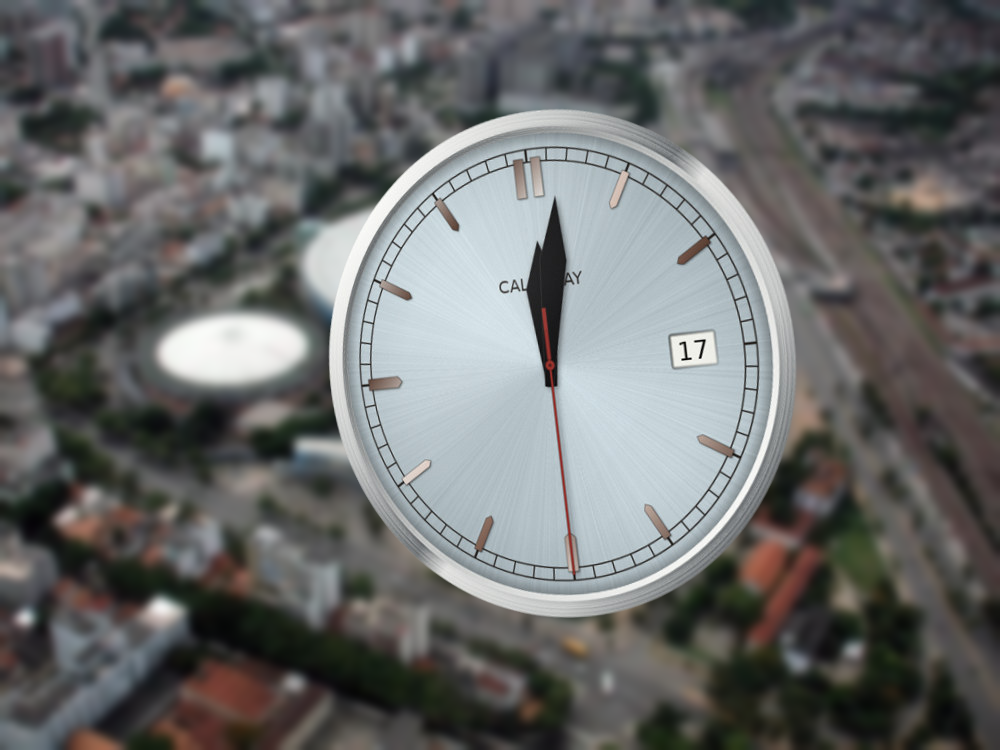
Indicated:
h=12 m=1 s=30
